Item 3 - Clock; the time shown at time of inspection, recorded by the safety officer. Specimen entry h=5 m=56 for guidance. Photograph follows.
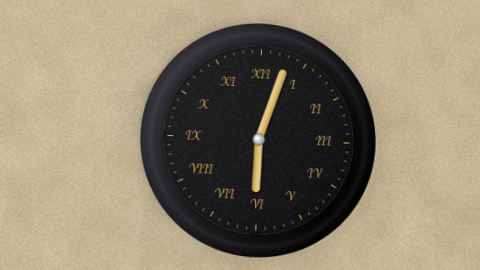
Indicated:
h=6 m=3
